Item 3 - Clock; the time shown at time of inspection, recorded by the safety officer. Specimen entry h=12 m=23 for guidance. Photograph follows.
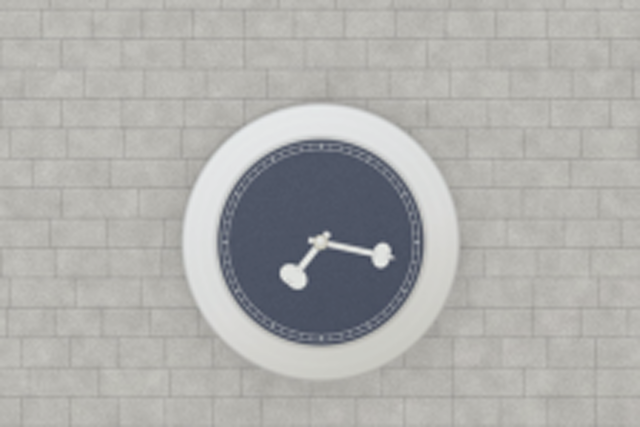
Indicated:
h=7 m=17
